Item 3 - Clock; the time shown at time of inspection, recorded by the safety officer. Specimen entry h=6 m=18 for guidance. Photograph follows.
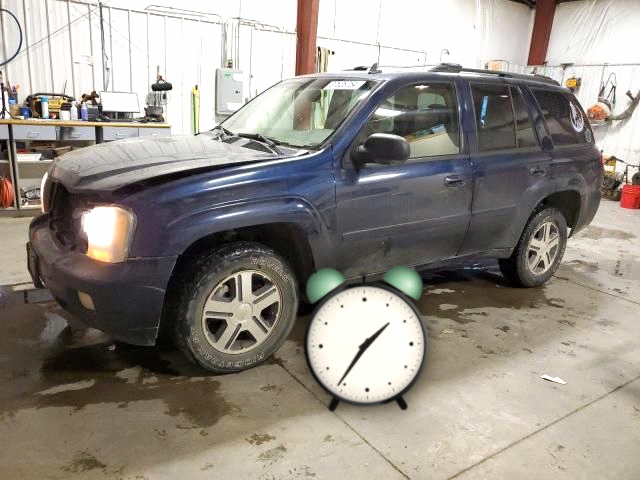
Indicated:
h=1 m=36
